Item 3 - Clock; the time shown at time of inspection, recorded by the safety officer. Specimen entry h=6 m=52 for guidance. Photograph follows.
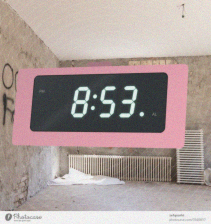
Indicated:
h=8 m=53
